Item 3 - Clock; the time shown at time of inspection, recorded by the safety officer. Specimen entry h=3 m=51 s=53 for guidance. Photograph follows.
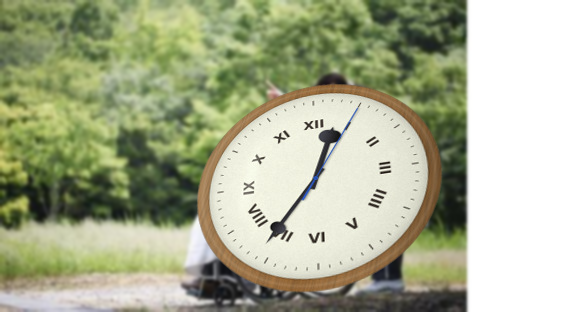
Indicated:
h=12 m=36 s=5
